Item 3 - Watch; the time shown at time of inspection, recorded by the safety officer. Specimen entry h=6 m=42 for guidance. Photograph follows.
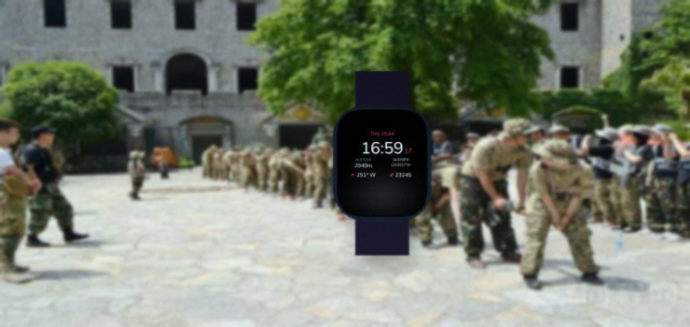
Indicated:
h=16 m=59
